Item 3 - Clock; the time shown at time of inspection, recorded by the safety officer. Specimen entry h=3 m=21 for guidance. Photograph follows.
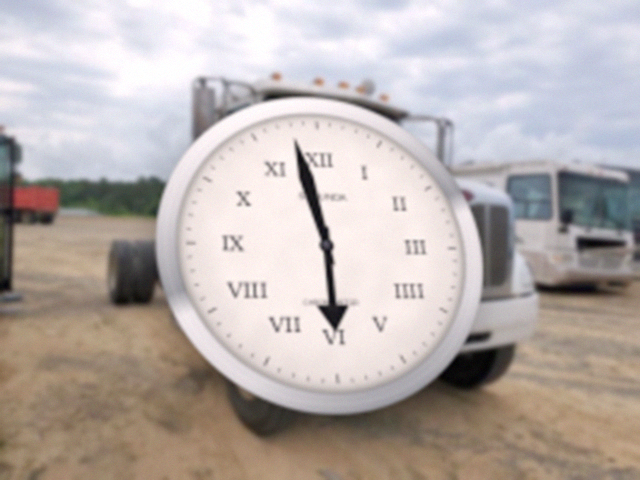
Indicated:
h=5 m=58
